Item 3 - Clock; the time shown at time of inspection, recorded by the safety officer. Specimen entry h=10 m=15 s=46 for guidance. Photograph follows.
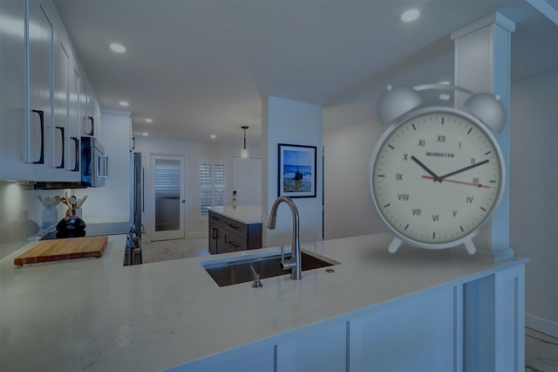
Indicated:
h=10 m=11 s=16
